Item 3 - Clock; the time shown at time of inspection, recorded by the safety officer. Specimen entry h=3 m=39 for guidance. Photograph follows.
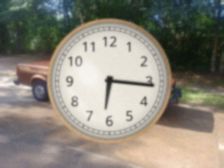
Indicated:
h=6 m=16
